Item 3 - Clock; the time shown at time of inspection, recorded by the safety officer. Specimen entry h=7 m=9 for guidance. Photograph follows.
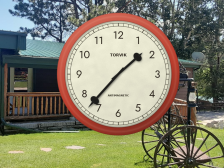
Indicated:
h=1 m=37
